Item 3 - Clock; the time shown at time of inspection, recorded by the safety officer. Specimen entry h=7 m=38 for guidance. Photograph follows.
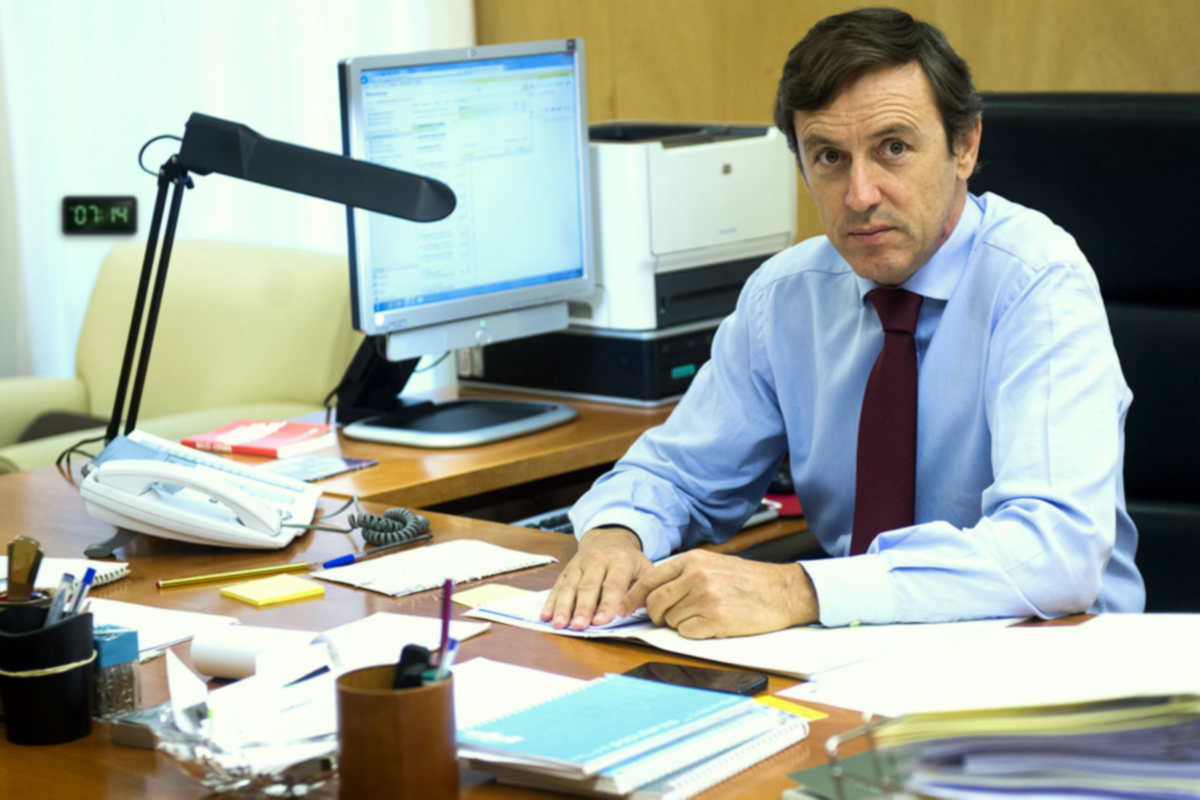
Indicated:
h=7 m=14
